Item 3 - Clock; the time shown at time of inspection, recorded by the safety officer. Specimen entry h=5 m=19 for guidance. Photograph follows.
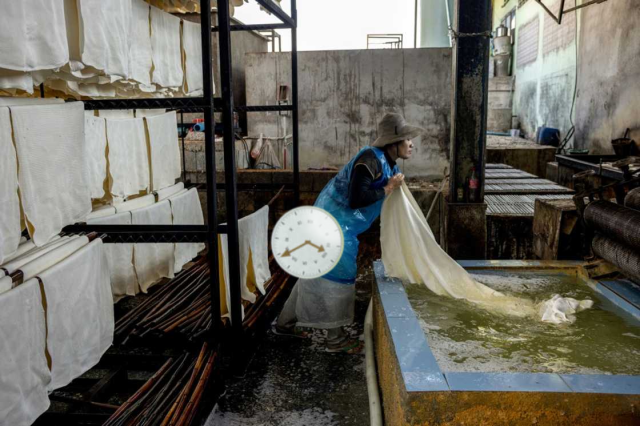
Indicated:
h=3 m=39
